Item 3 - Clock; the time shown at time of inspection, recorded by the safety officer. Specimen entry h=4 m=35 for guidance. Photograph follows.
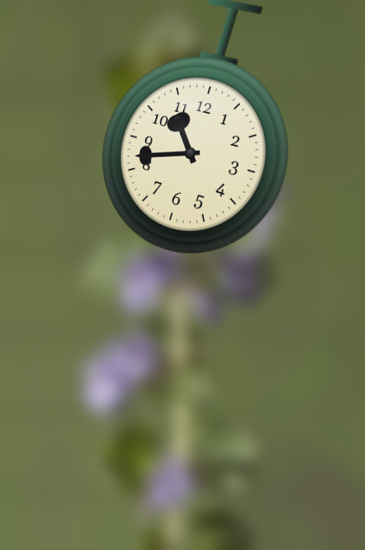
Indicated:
h=10 m=42
